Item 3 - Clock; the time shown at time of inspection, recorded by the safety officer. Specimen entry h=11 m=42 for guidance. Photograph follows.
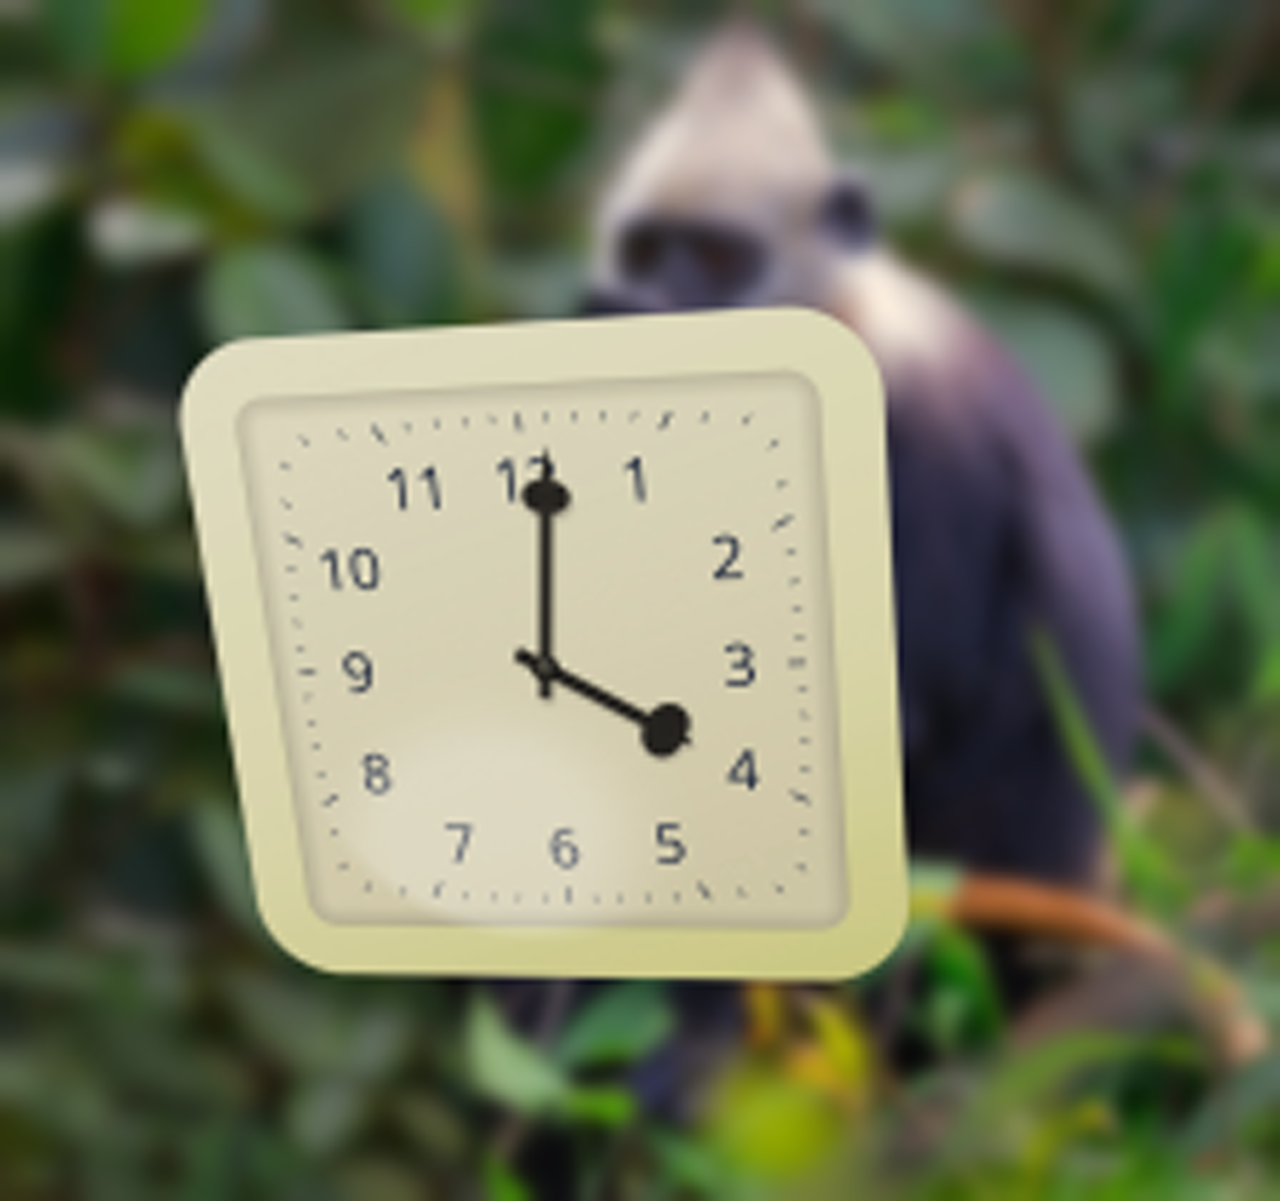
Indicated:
h=4 m=1
